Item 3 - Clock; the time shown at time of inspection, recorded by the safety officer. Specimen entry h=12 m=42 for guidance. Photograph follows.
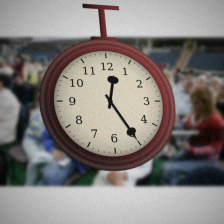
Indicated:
h=12 m=25
